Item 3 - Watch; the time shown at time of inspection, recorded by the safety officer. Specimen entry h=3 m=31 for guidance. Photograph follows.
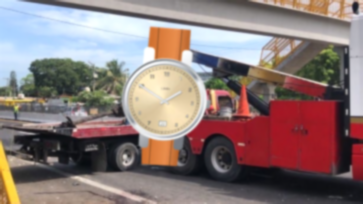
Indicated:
h=1 m=50
